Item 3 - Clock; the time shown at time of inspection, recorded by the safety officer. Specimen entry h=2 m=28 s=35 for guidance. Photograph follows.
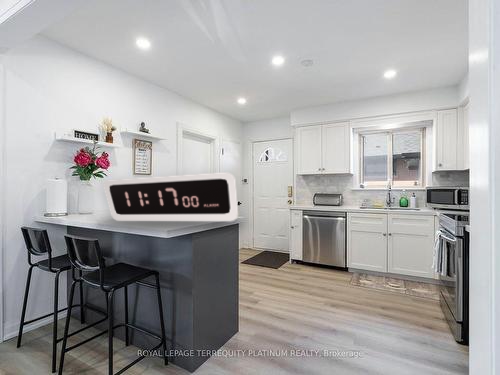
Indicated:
h=11 m=17 s=0
